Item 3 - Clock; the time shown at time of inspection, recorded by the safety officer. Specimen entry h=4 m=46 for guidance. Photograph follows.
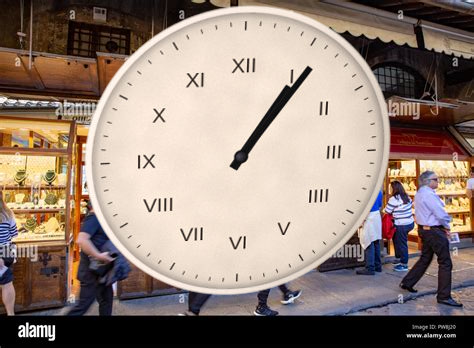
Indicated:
h=1 m=6
